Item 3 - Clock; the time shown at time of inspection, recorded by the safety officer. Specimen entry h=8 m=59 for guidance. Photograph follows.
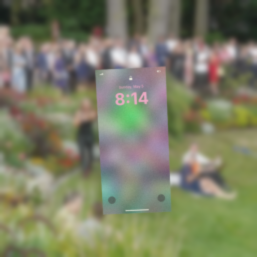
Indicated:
h=8 m=14
